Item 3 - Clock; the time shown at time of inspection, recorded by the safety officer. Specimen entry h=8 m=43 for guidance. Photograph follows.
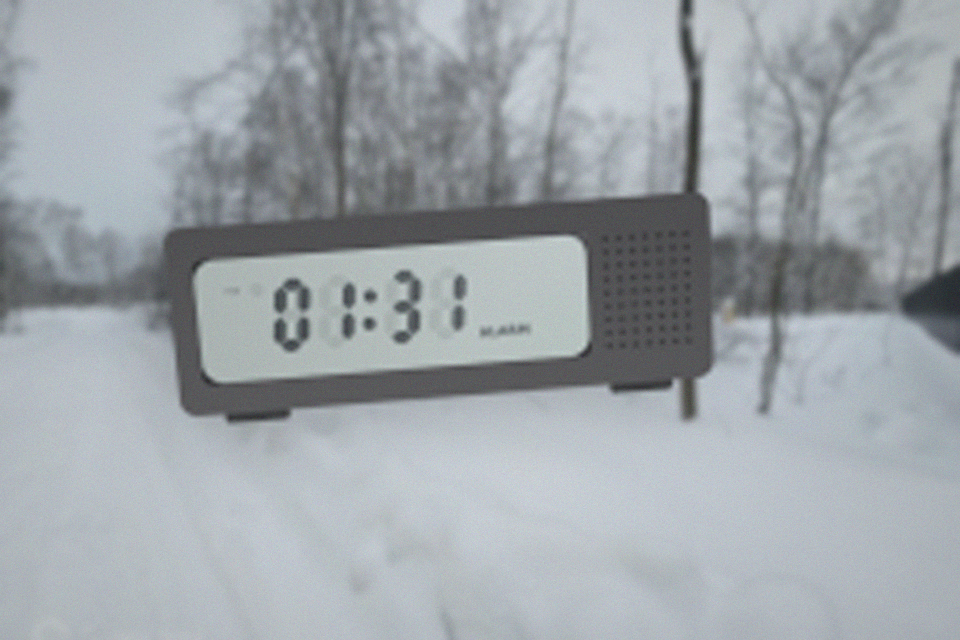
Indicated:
h=1 m=31
